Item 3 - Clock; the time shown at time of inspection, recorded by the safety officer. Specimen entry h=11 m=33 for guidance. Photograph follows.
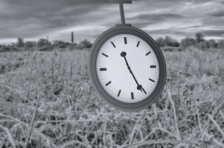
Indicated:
h=11 m=26
